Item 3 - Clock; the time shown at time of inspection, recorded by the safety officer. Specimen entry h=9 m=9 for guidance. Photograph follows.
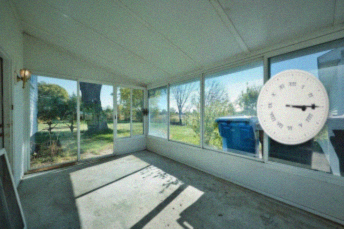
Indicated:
h=3 m=15
